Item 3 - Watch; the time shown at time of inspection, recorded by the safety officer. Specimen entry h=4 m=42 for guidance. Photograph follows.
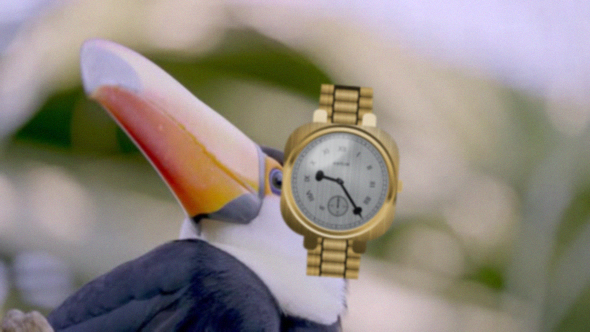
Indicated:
h=9 m=24
